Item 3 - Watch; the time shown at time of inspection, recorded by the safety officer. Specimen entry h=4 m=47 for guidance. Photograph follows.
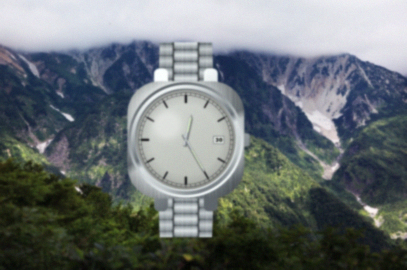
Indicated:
h=12 m=25
